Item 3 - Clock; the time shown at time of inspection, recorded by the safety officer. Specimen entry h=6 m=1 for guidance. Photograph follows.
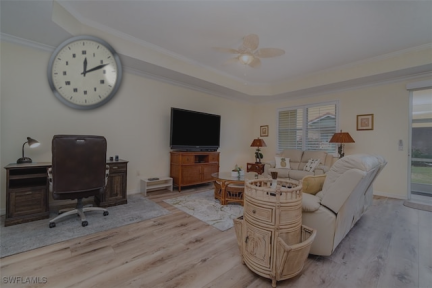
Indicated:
h=12 m=12
